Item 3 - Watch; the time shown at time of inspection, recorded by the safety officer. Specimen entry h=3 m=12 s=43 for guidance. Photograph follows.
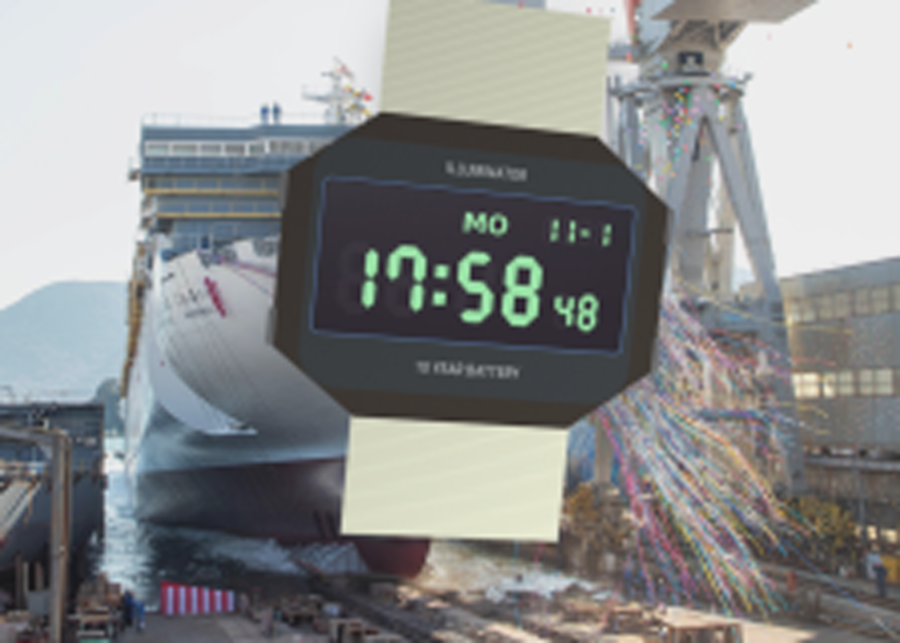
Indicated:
h=17 m=58 s=48
